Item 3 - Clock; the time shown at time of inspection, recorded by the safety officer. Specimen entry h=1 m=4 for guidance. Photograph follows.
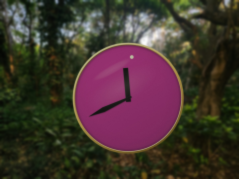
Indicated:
h=11 m=40
